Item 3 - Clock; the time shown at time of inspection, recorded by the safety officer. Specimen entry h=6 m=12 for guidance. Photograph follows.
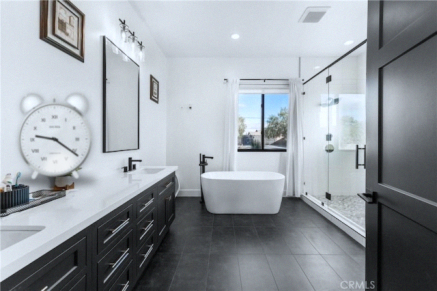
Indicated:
h=9 m=21
